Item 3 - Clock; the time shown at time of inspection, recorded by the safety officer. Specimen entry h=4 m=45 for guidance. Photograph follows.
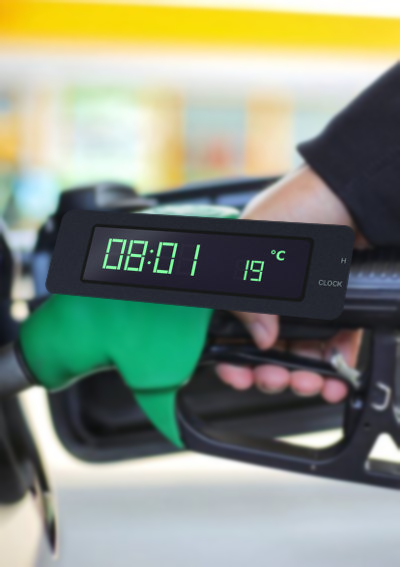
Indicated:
h=8 m=1
